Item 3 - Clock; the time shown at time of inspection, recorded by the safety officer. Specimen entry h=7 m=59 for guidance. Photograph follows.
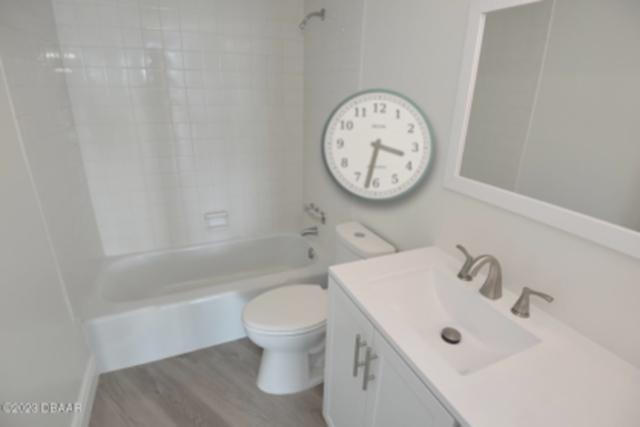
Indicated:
h=3 m=32
